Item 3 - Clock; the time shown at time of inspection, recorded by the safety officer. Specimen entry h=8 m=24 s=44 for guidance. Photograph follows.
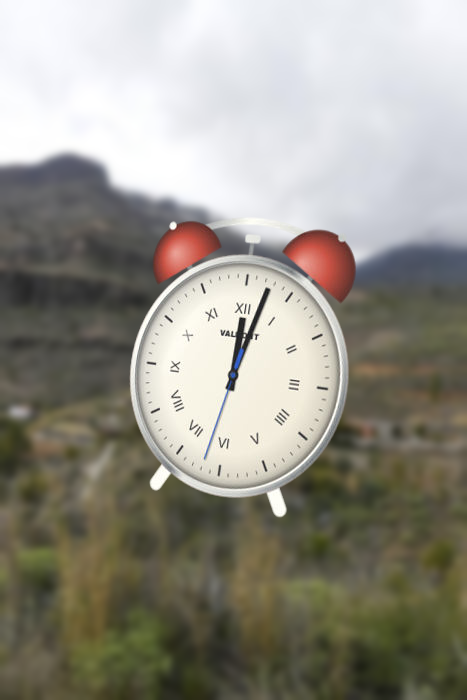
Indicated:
h=12 m=2 s=32
